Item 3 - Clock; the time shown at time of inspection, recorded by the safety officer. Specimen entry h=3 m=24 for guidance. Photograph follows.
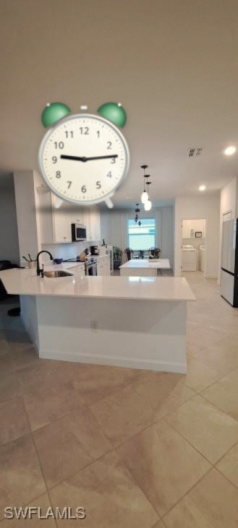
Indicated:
h=9 m=14
